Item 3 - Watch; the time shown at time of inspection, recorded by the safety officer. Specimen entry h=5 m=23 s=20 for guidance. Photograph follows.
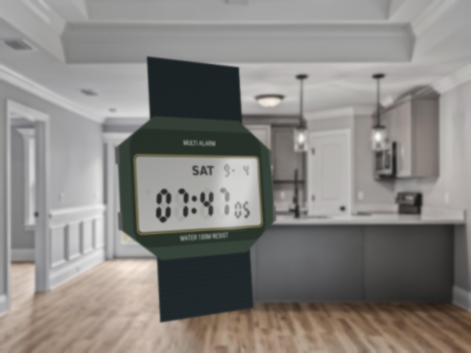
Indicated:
h=7 m=47 s=5
